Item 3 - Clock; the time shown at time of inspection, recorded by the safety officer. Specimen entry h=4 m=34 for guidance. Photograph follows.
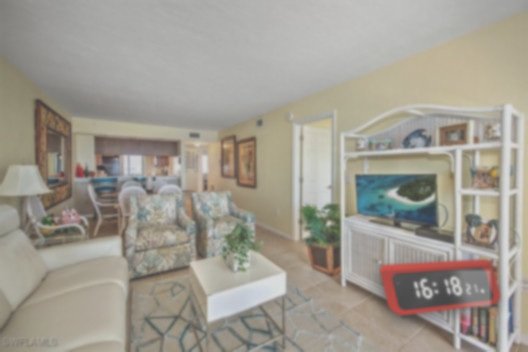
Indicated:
h=16 m=18
